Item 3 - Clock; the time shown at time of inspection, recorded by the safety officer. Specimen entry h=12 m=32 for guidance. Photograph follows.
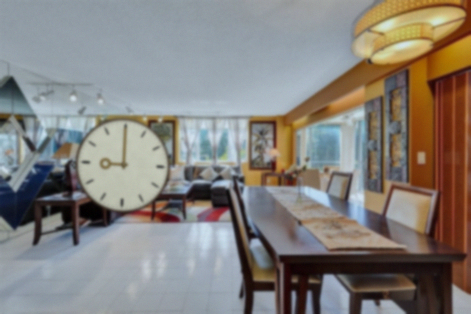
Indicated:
h=9 m=0
